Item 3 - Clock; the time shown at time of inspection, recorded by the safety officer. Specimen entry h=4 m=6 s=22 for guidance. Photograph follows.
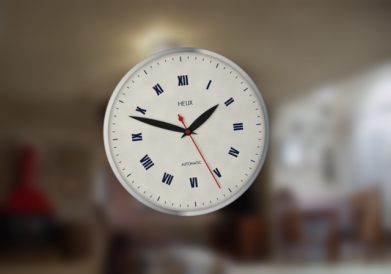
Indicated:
h=1 m=48 s=26
